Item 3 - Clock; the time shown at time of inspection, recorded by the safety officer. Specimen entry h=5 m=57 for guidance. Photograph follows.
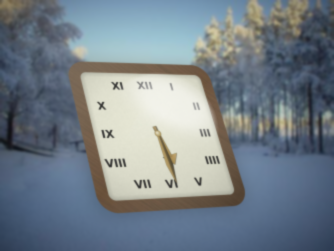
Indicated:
h=5 m=29
